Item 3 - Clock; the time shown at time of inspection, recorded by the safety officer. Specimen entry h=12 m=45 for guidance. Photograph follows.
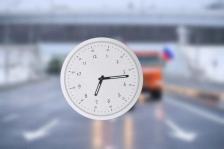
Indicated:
h=7 m=17
